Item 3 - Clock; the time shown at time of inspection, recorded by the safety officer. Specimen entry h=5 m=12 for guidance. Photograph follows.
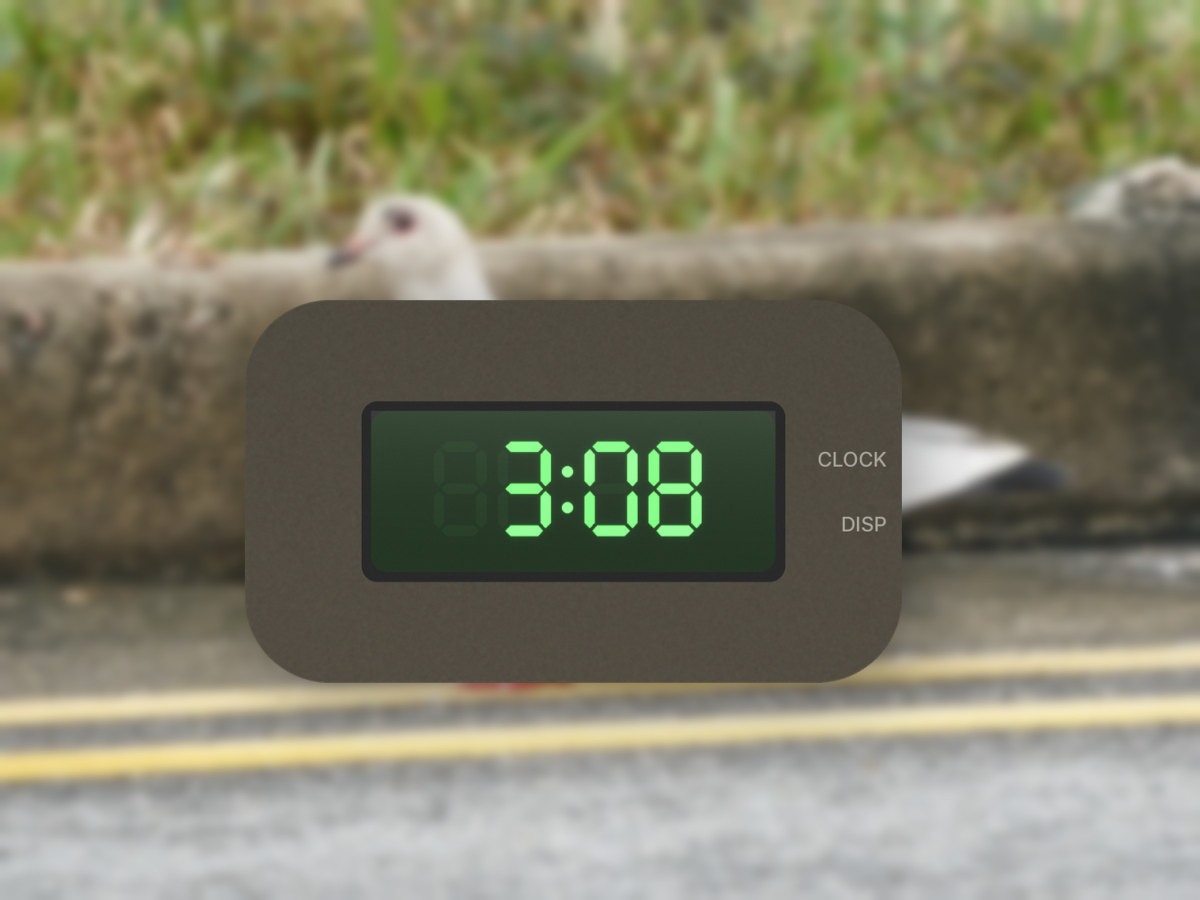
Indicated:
h=3 m=8
